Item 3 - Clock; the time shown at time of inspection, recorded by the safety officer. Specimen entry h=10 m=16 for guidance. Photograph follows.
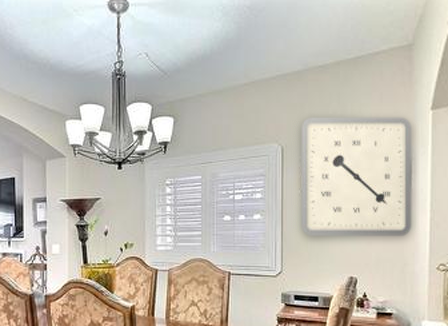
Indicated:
h=10 m=22
